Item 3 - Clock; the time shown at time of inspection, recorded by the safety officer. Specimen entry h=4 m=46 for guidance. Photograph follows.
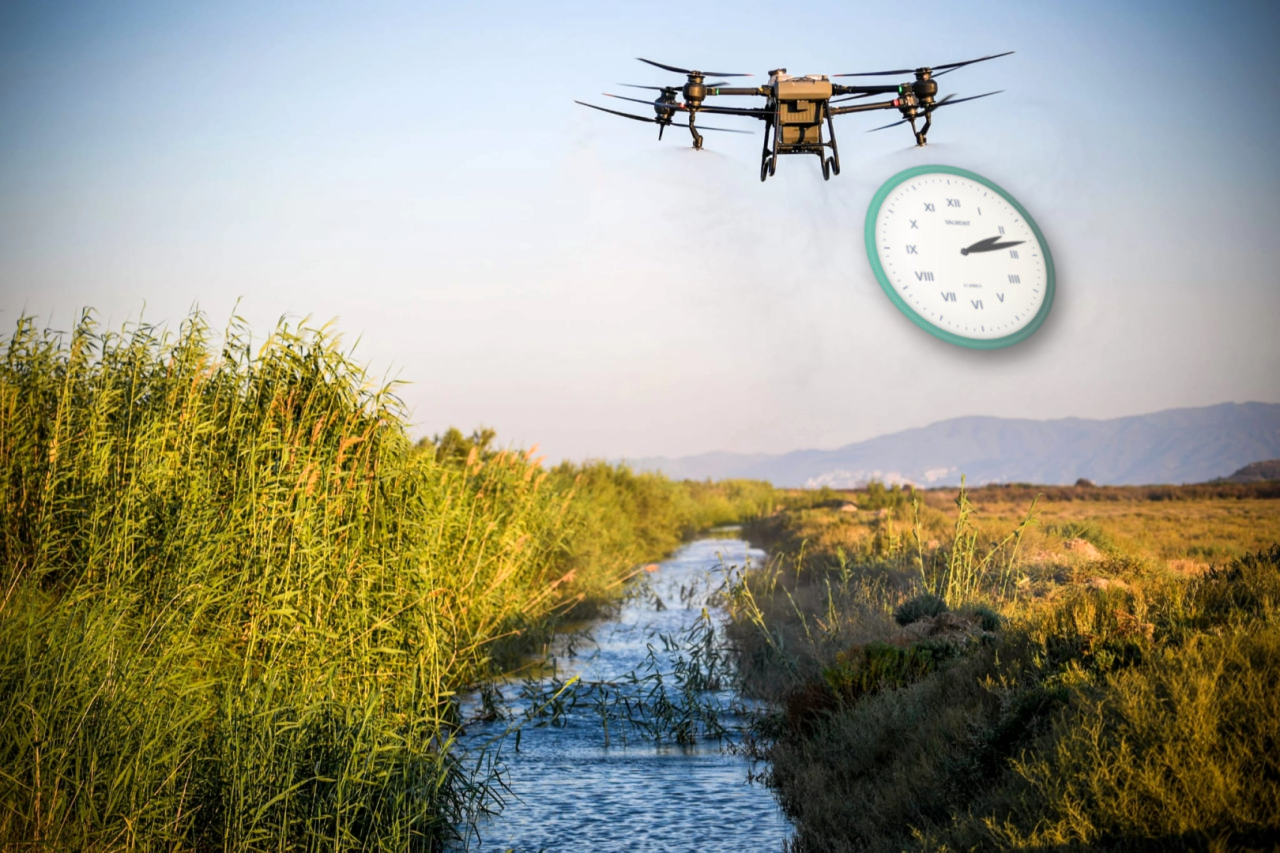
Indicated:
h=2 m=13
